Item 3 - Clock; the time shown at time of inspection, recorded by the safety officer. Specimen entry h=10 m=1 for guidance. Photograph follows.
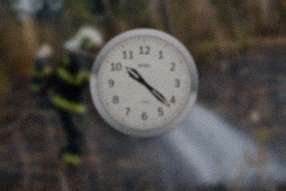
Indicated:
h=10 m=22
